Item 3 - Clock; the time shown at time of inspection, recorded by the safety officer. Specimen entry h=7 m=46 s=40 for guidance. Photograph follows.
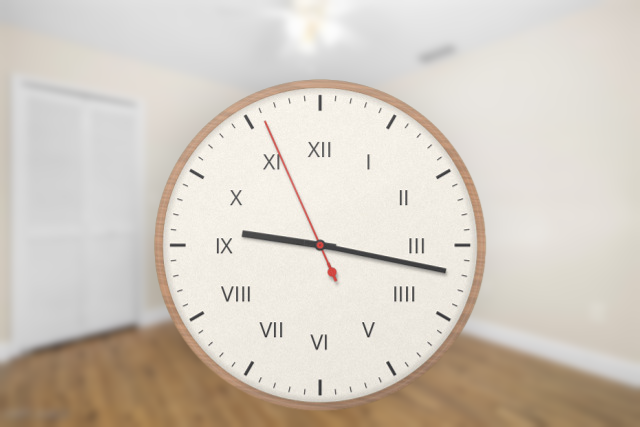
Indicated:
h=9 m=16 s=56
